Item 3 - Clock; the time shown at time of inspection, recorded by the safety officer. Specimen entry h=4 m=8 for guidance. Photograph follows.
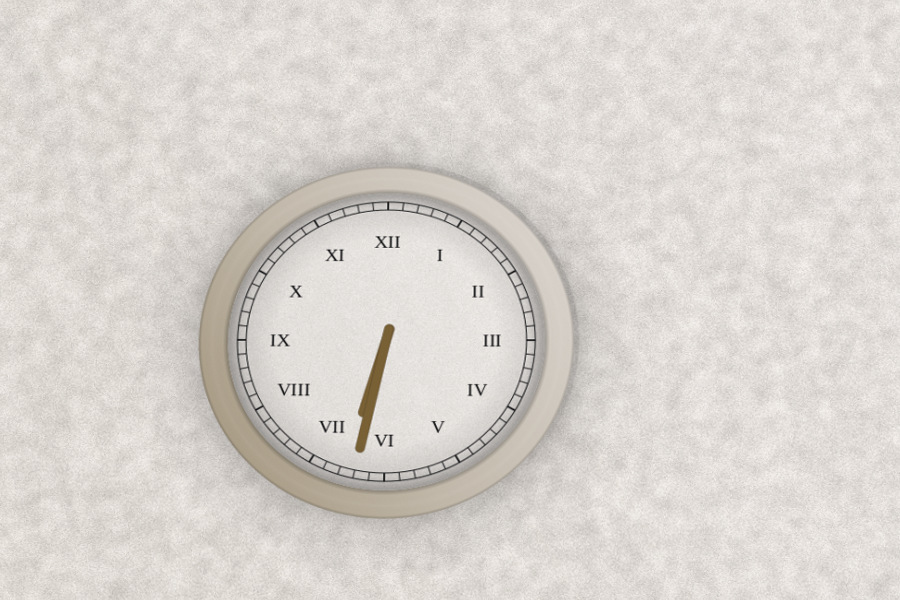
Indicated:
h=6 m=32
